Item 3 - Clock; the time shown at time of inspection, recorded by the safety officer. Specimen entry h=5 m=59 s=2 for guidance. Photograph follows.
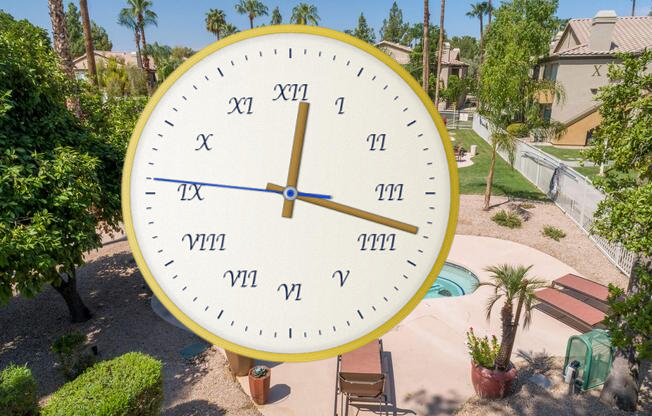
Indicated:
h=12 m=17 s=46
